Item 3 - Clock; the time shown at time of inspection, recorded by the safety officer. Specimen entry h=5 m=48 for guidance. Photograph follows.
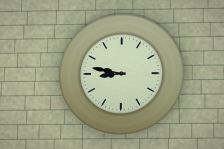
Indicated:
h=8 m=47
